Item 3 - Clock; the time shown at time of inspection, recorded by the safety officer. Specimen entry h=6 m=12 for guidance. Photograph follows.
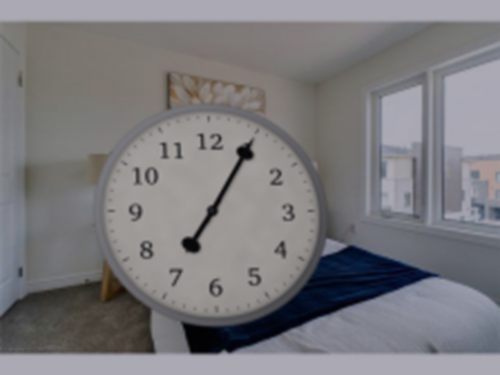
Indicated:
h=7 m=5
